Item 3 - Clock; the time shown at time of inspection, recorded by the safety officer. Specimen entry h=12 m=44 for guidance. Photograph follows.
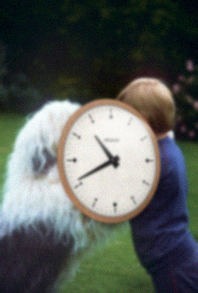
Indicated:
h=10 m=41
